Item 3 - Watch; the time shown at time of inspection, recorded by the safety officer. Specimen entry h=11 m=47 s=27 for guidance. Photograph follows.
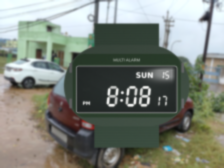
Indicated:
h=8 m=8 s=17
